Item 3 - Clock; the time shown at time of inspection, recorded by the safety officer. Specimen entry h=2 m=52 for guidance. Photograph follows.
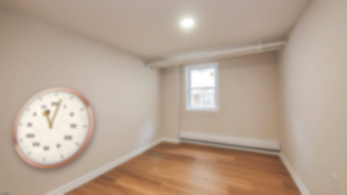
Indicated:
h=11 m=2
